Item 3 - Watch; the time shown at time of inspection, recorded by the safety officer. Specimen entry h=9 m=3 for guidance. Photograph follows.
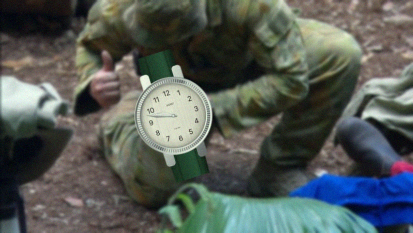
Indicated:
h=9 m=48
